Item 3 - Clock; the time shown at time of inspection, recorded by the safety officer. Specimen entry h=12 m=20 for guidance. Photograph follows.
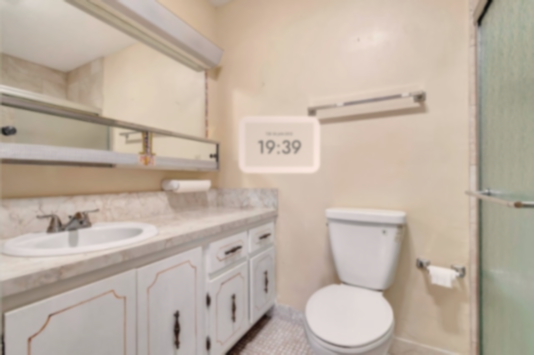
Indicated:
h=19 m=39
